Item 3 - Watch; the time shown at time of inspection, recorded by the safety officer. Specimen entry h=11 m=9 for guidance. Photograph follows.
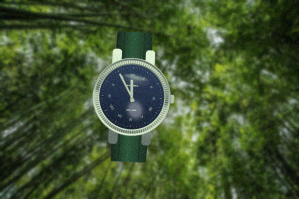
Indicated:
h=11 m=55
